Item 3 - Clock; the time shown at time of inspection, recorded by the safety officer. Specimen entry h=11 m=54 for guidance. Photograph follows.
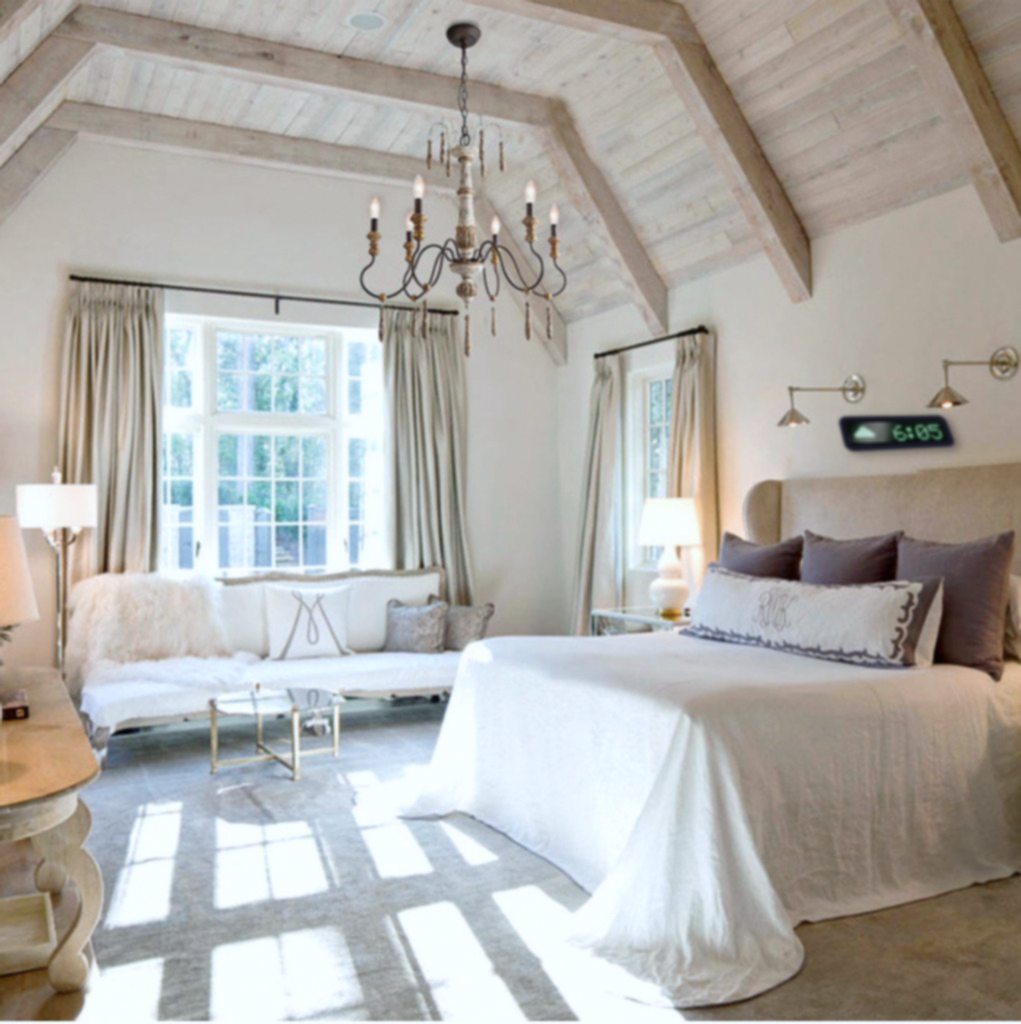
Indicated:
h=6 m=5
